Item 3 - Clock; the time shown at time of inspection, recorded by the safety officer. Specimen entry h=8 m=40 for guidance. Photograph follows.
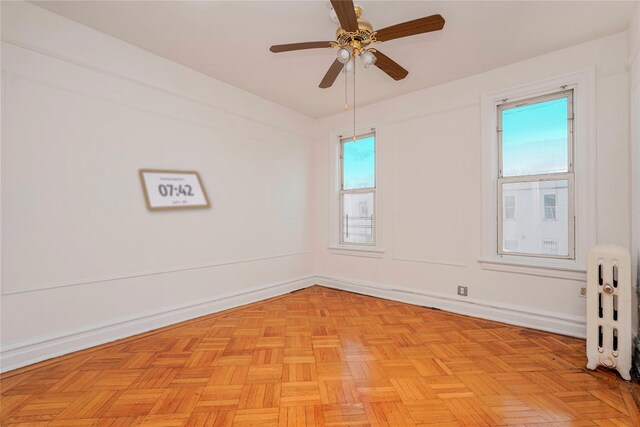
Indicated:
h=7 m=42
